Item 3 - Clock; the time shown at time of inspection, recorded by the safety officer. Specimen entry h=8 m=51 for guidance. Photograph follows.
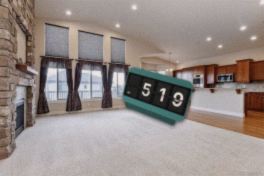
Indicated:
h=5 m=19
